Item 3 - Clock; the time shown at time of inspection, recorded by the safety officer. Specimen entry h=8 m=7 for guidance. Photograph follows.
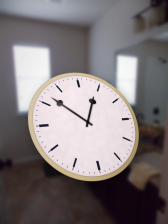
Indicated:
h=12 m=52
